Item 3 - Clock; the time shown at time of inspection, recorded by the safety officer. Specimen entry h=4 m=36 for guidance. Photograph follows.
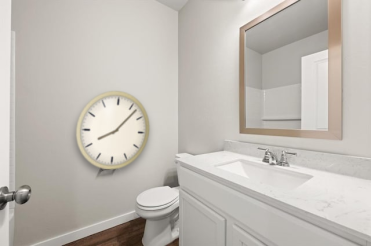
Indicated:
h=8 m=7
